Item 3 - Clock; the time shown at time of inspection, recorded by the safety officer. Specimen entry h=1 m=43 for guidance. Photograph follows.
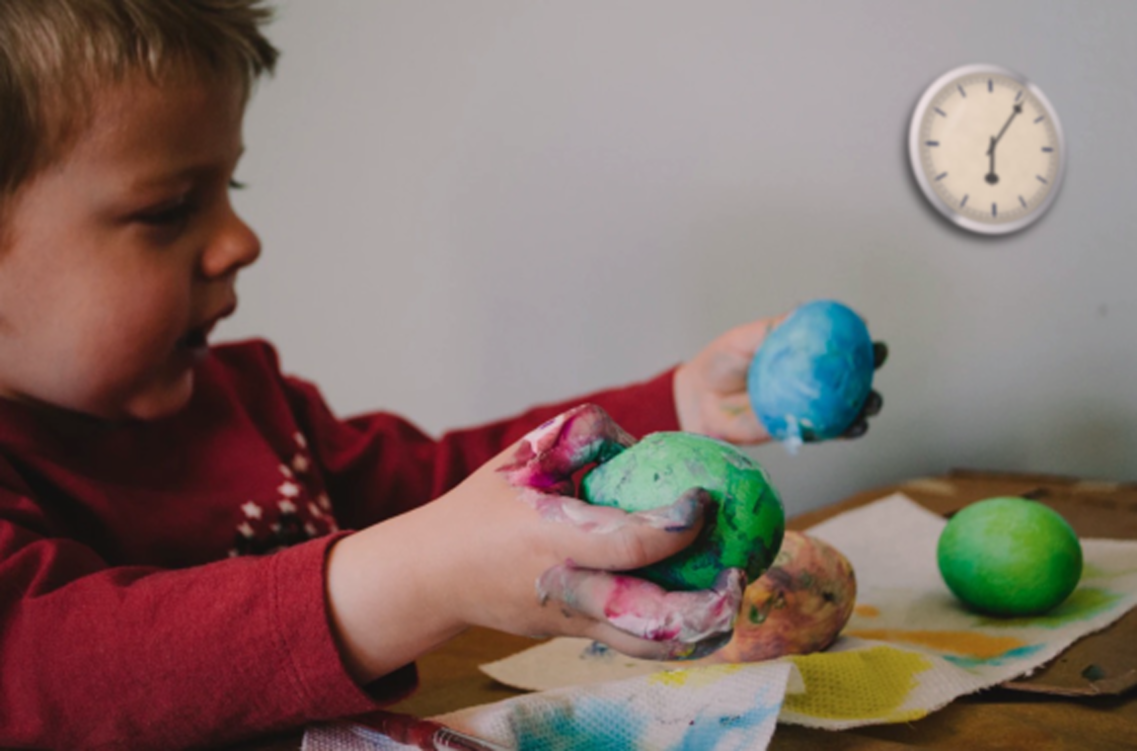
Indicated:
h=6 m=6
